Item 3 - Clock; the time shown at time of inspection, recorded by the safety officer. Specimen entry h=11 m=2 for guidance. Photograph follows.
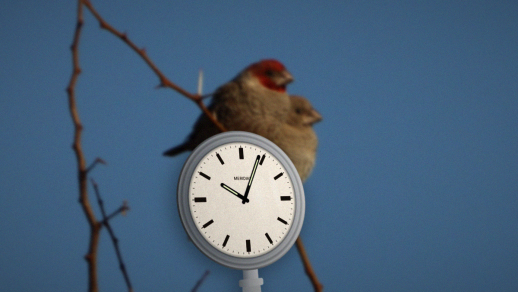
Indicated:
h=10 m=4
